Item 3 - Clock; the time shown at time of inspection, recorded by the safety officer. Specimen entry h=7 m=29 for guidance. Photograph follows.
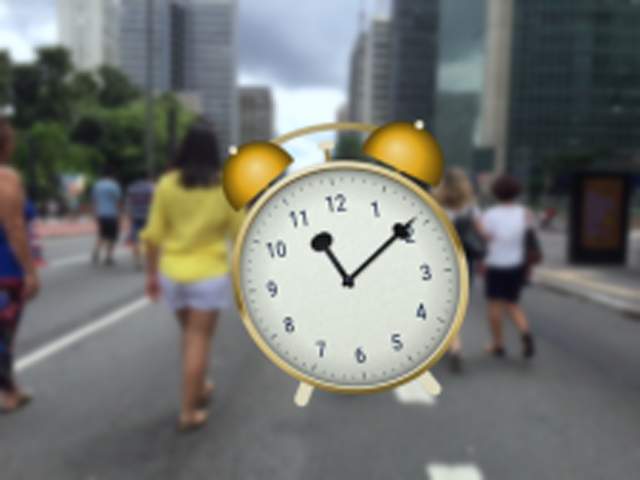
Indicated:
h=11 m=9
